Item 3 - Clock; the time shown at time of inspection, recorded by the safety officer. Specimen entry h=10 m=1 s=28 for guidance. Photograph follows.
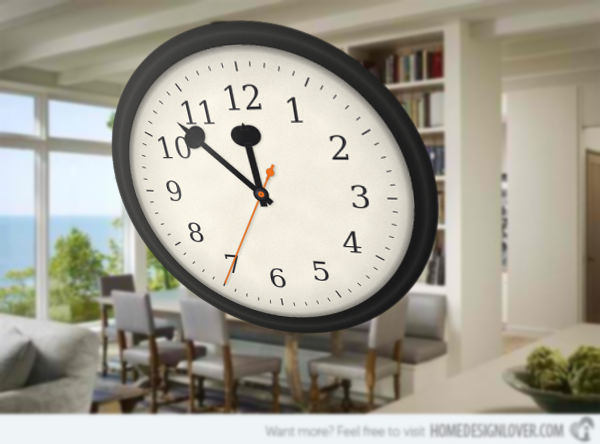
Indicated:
h=11 m=52 s=35
